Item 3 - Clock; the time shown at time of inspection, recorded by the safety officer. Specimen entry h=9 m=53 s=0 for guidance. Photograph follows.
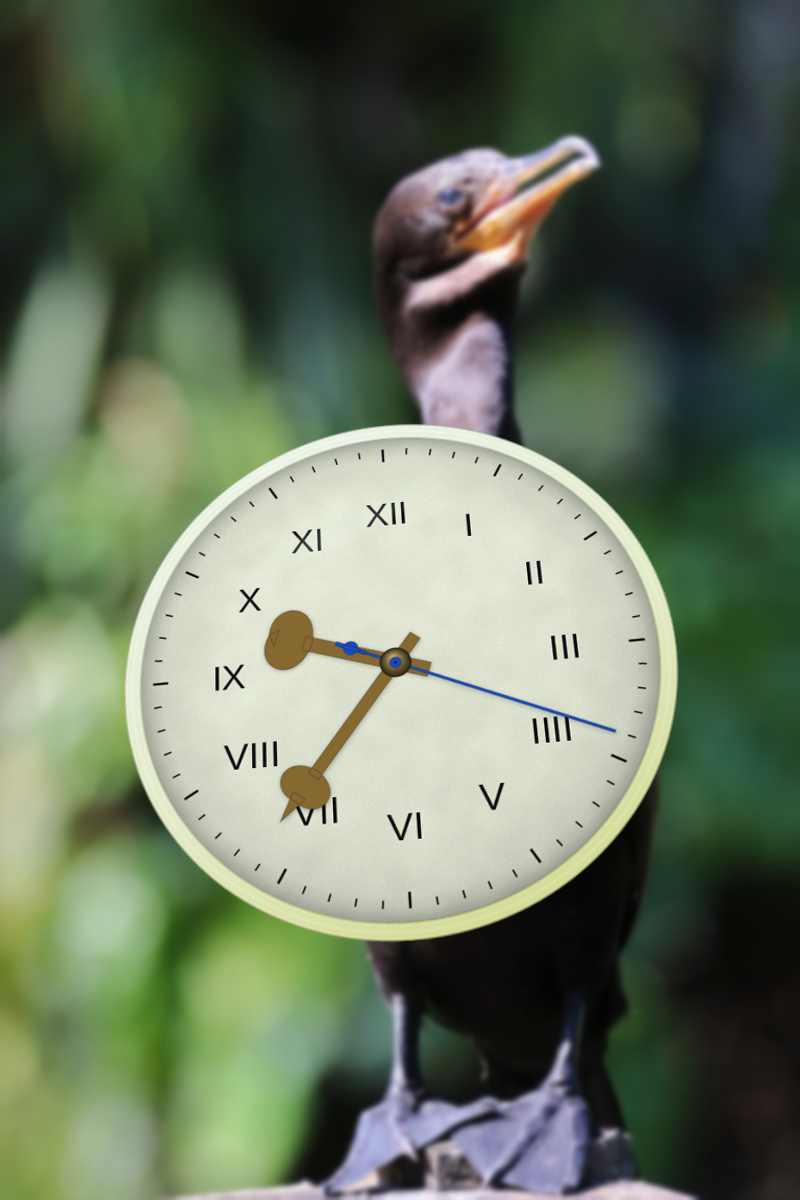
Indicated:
h=9 m=36 s=19
